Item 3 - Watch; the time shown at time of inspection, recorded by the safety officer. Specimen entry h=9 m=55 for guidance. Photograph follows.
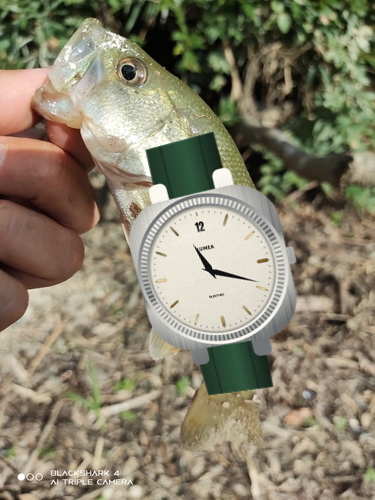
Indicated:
h=11 m=19
